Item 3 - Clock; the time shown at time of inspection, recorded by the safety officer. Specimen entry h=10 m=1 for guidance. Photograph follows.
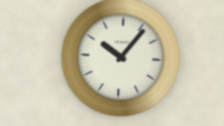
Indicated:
h=10 m=6
